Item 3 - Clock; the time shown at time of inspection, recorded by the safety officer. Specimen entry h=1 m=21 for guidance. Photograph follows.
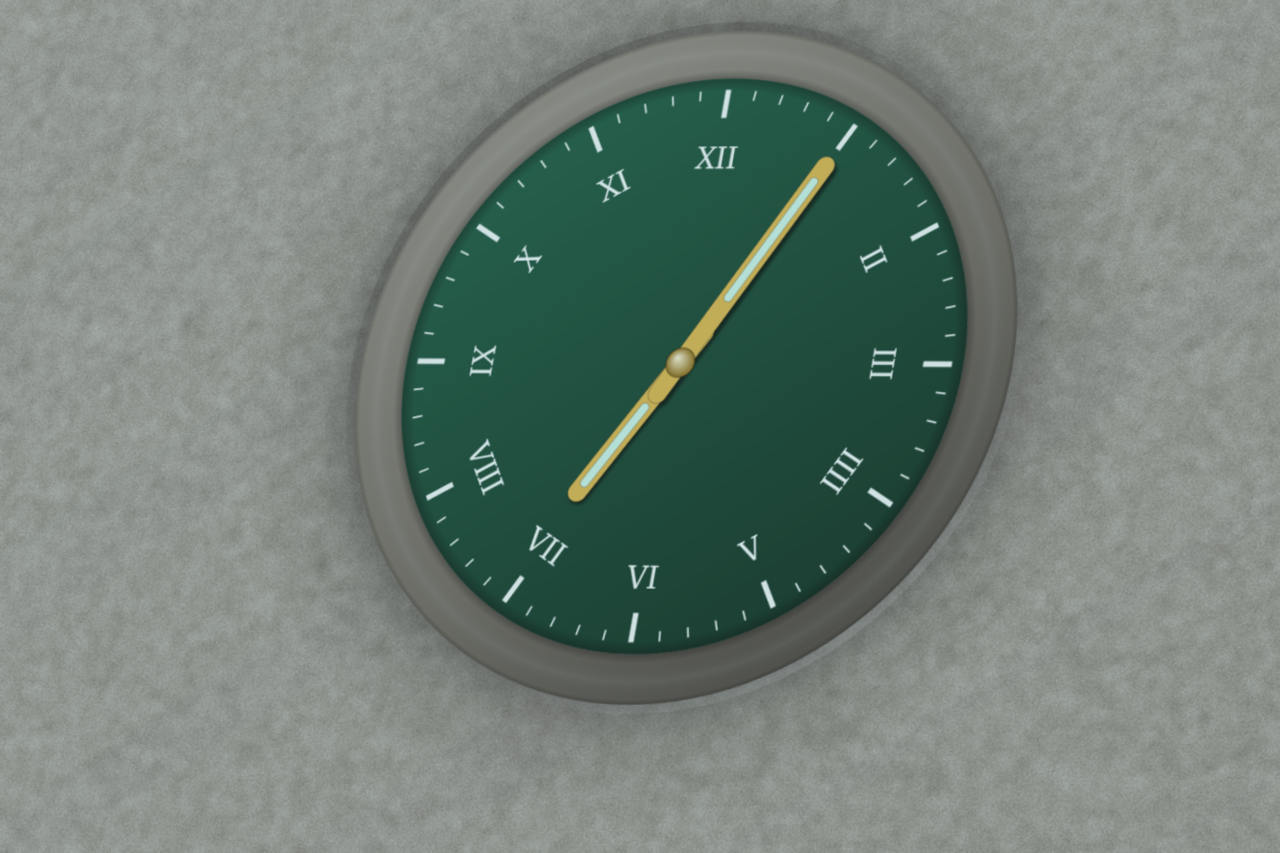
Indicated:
h=7 m=5
